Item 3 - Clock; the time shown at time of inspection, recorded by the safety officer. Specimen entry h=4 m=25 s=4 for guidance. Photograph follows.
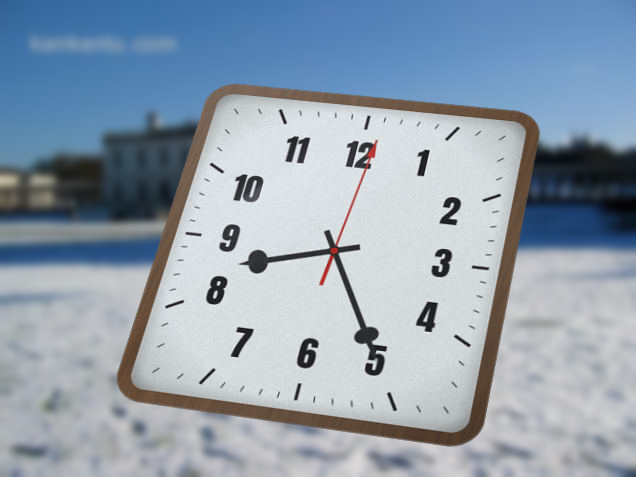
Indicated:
h=8 m=25 s=1
